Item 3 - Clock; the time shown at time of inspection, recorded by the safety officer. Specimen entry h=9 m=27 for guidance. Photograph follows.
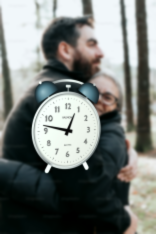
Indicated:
h=12 m=47
